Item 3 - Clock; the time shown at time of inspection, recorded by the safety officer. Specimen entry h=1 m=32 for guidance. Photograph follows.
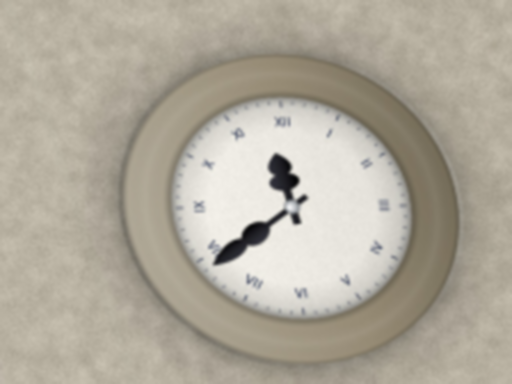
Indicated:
h=11 m=39
